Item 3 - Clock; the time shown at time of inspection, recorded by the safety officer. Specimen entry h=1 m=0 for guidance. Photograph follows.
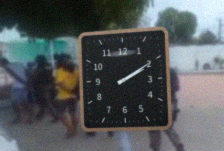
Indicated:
h=2 m=10
